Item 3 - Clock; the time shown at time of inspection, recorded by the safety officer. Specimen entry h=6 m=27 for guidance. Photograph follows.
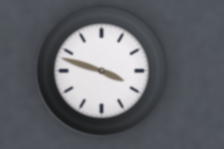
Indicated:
h=3 m=48
